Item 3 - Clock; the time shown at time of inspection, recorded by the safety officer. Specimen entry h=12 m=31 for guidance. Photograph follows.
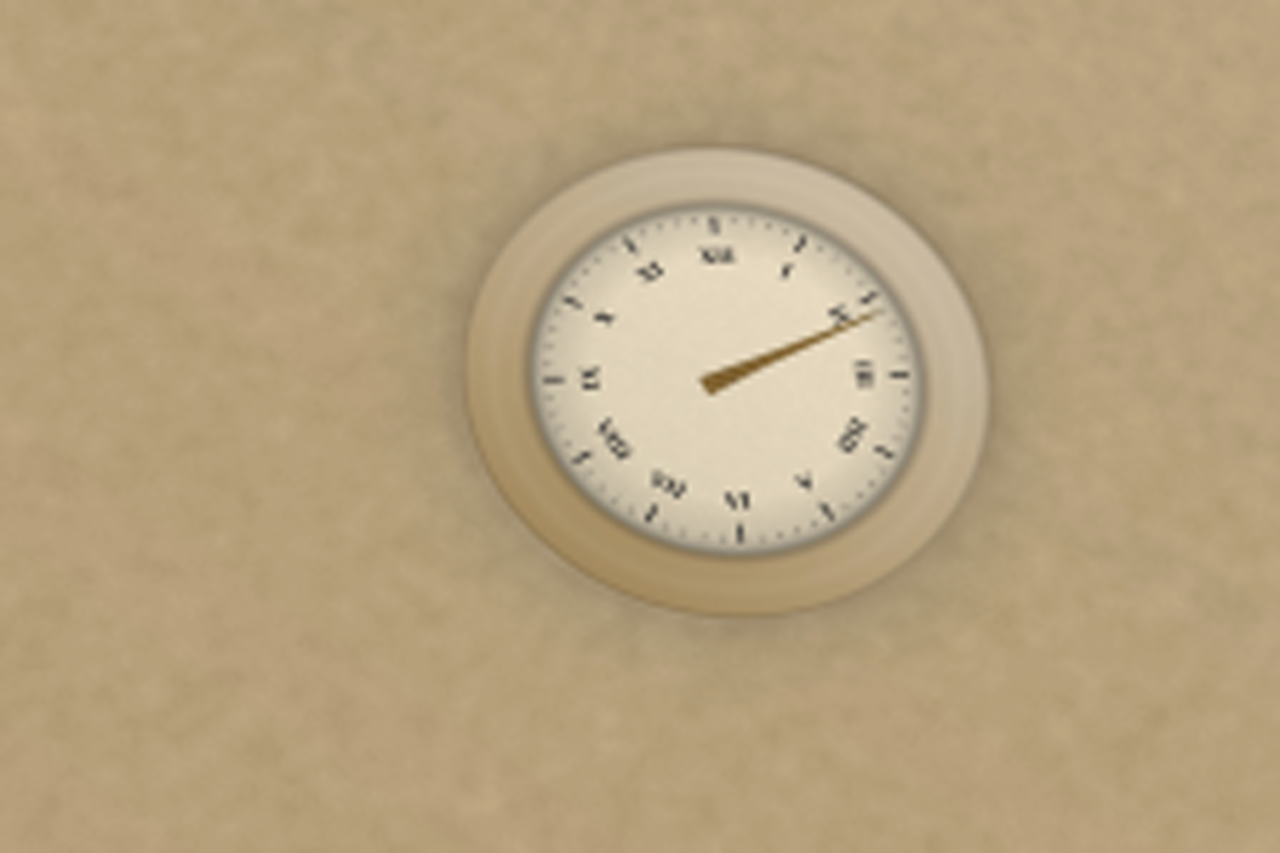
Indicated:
h=2 m=11
